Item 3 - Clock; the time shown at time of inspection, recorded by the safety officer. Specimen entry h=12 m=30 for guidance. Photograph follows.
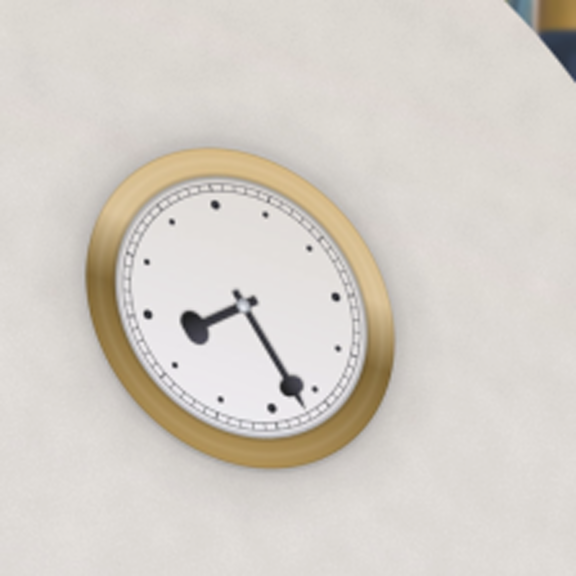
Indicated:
h=8 m=27
